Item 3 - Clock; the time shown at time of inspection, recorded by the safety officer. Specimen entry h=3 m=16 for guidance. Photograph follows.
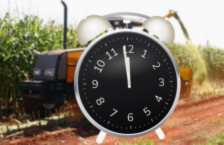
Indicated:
h=11 m=59
